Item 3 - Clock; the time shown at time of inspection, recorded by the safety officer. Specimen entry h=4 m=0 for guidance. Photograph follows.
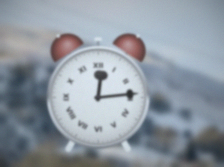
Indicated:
h=12 m=14
